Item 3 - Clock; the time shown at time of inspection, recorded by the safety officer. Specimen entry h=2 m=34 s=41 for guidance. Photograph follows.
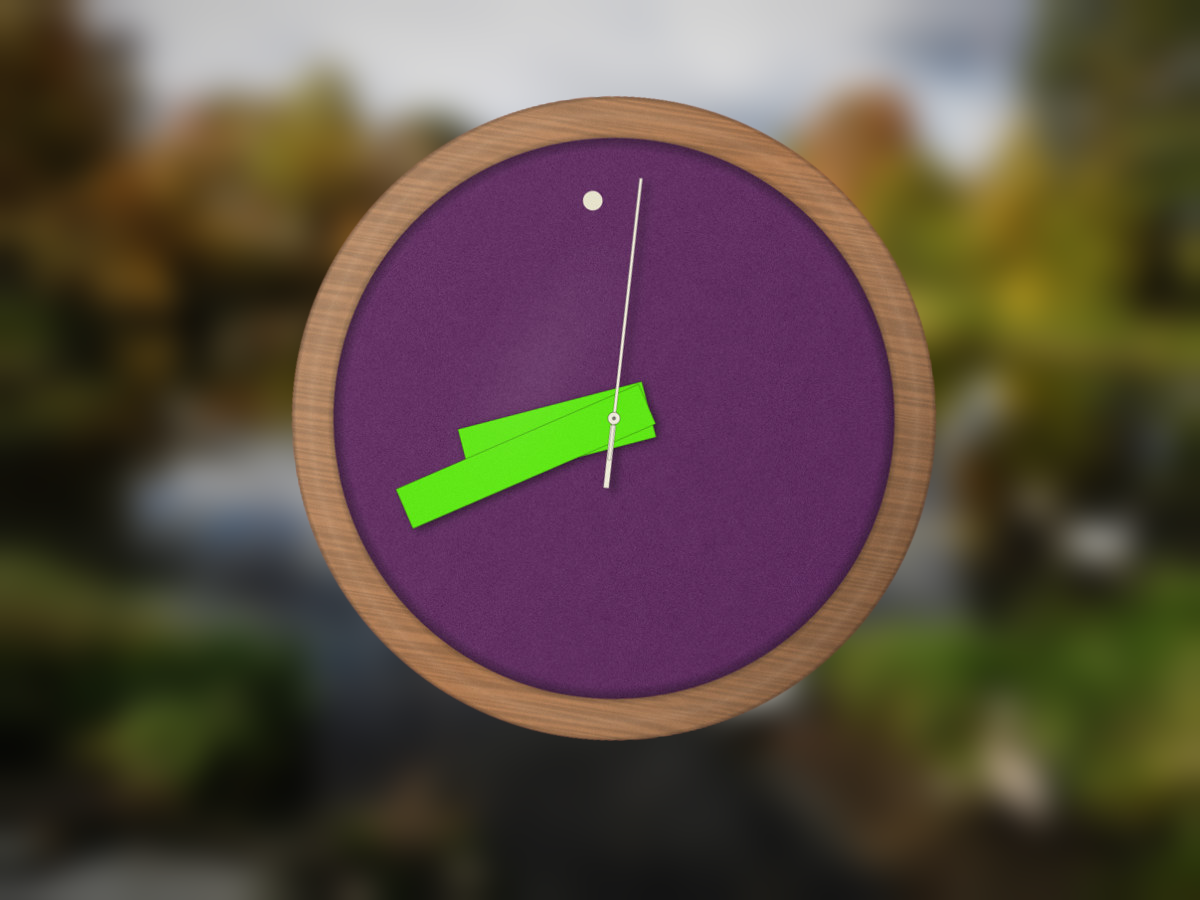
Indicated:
h=8 m=42 s=2
